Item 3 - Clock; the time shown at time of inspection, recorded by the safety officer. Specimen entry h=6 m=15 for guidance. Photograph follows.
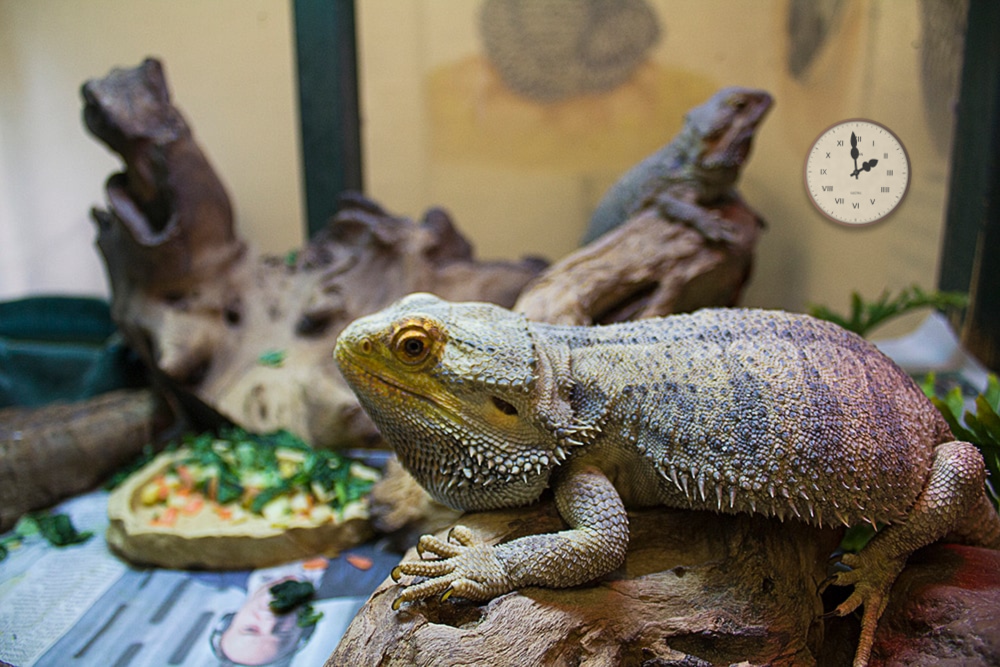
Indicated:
h=1 m=59
